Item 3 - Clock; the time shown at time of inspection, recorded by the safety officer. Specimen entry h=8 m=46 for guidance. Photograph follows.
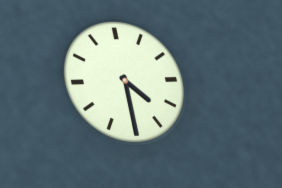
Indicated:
h=4 m=30
